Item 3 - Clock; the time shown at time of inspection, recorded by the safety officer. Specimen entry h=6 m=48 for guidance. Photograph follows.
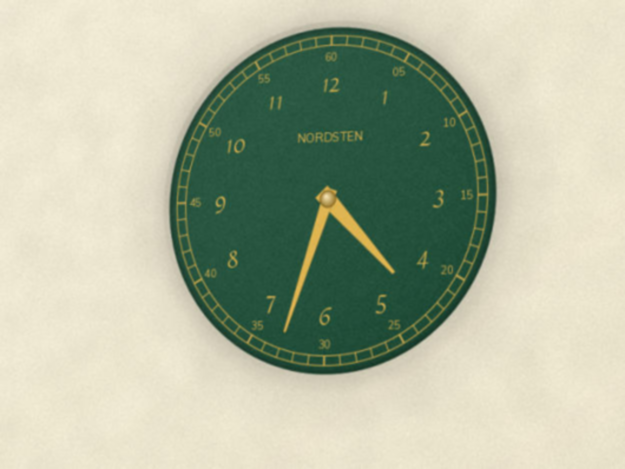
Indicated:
h=4 m=33
